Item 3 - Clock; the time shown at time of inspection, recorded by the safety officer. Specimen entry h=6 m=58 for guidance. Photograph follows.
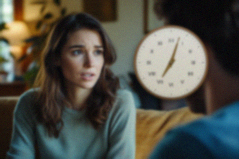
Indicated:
h=7 m=3
